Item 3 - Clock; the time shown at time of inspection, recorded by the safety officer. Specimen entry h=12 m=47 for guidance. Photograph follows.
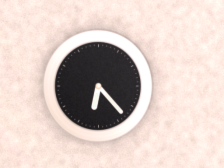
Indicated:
h=6 m=23
